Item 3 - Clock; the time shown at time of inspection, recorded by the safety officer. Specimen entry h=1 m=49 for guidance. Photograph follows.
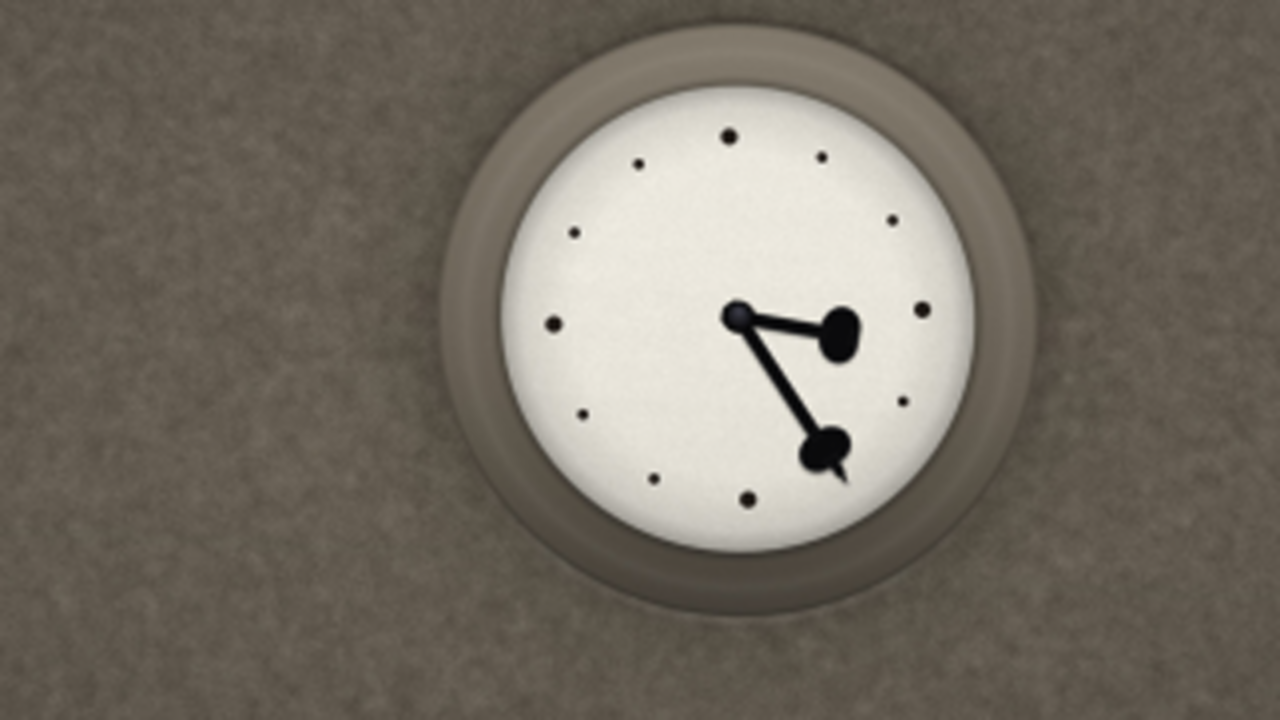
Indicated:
h=3 m=25
